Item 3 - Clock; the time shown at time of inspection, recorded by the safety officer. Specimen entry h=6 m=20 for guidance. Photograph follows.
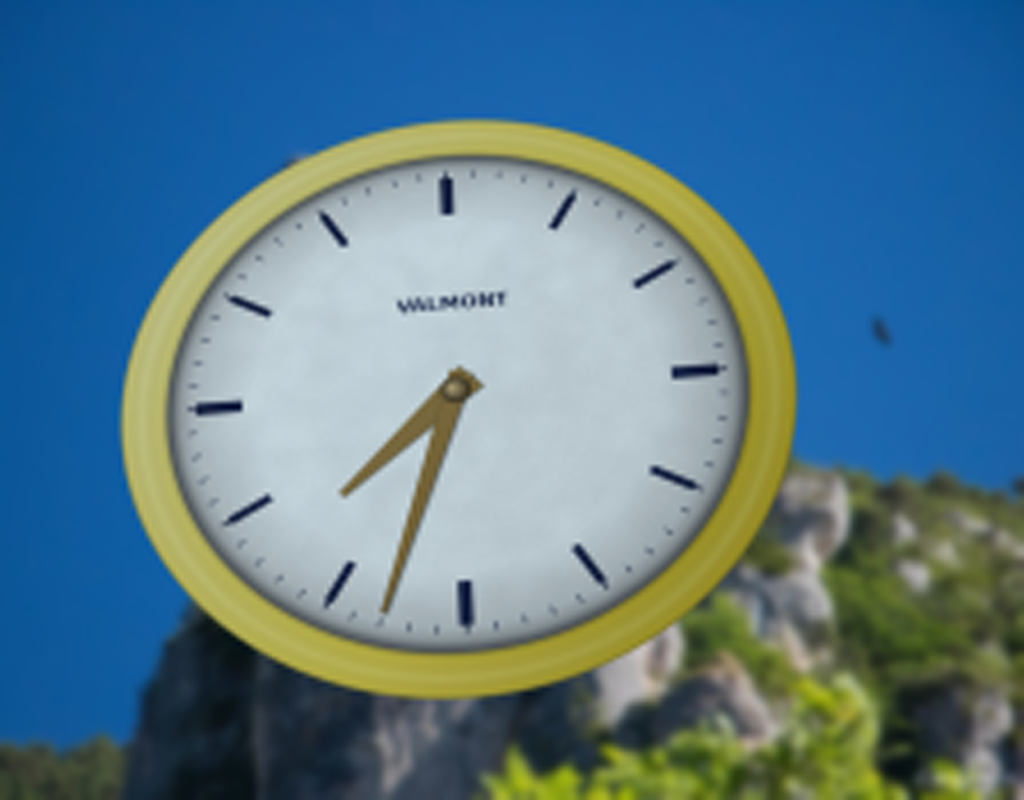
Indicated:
h=7 m=33
